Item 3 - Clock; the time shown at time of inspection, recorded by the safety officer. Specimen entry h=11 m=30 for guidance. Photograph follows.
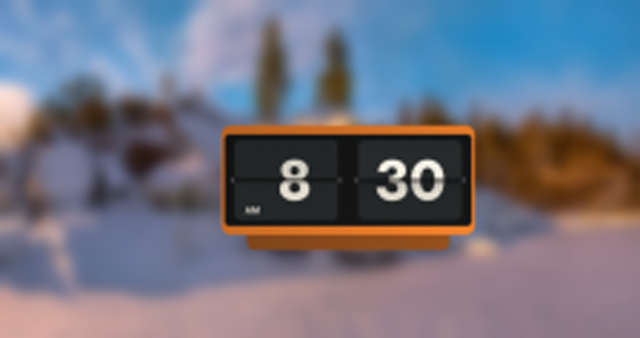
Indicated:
h=8 m=30
